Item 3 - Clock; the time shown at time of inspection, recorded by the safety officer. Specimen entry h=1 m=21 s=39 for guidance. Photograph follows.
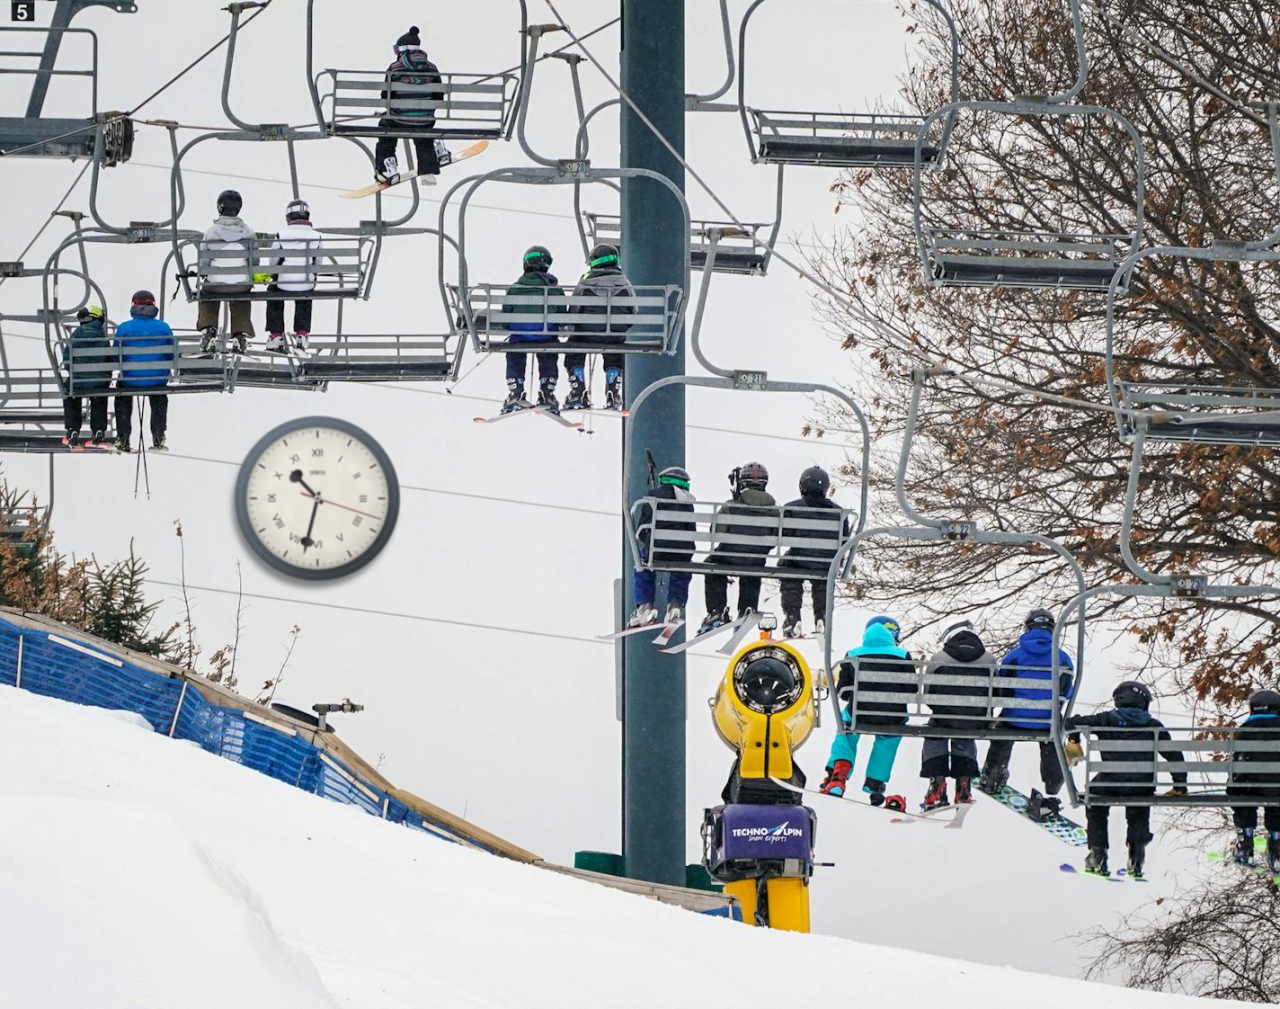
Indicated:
h=10 m=32 s=18
